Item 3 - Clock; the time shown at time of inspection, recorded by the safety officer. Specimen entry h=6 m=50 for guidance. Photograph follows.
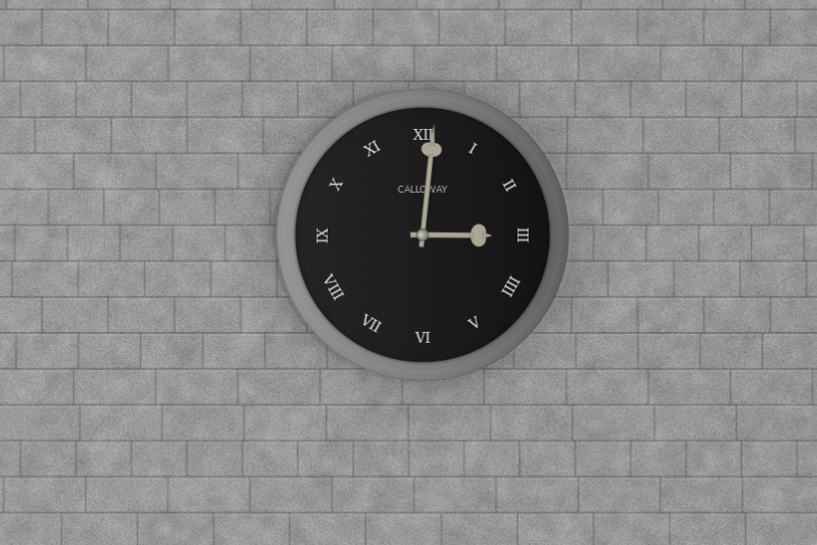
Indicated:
h=3 m=1
